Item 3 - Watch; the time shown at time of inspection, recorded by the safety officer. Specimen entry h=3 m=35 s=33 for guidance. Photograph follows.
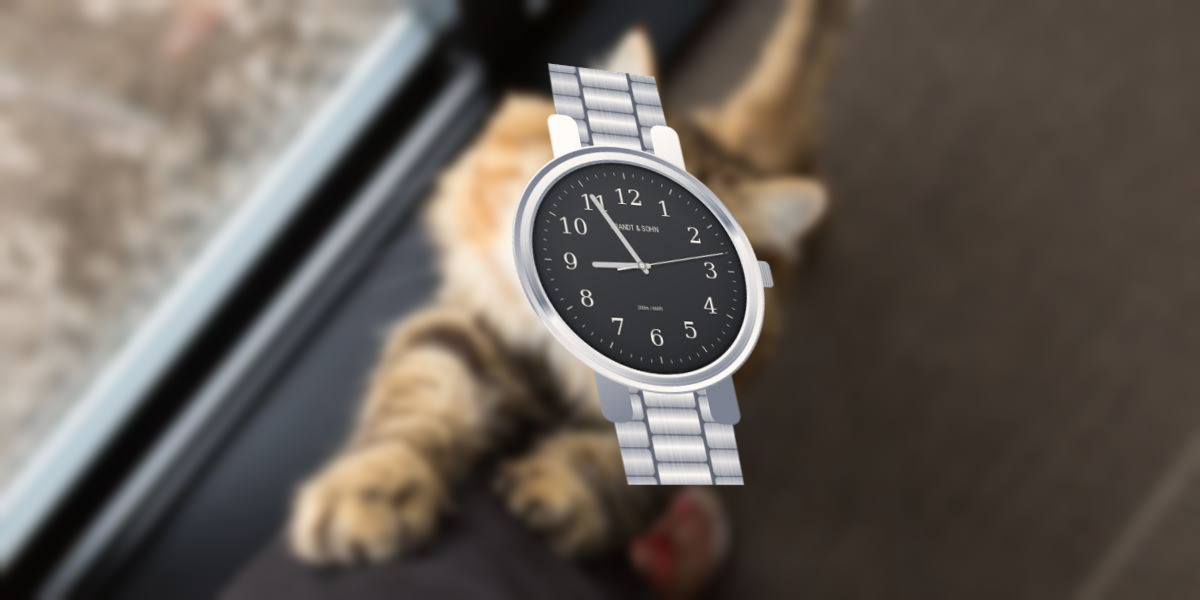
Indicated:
h=8 m=55 s=13
